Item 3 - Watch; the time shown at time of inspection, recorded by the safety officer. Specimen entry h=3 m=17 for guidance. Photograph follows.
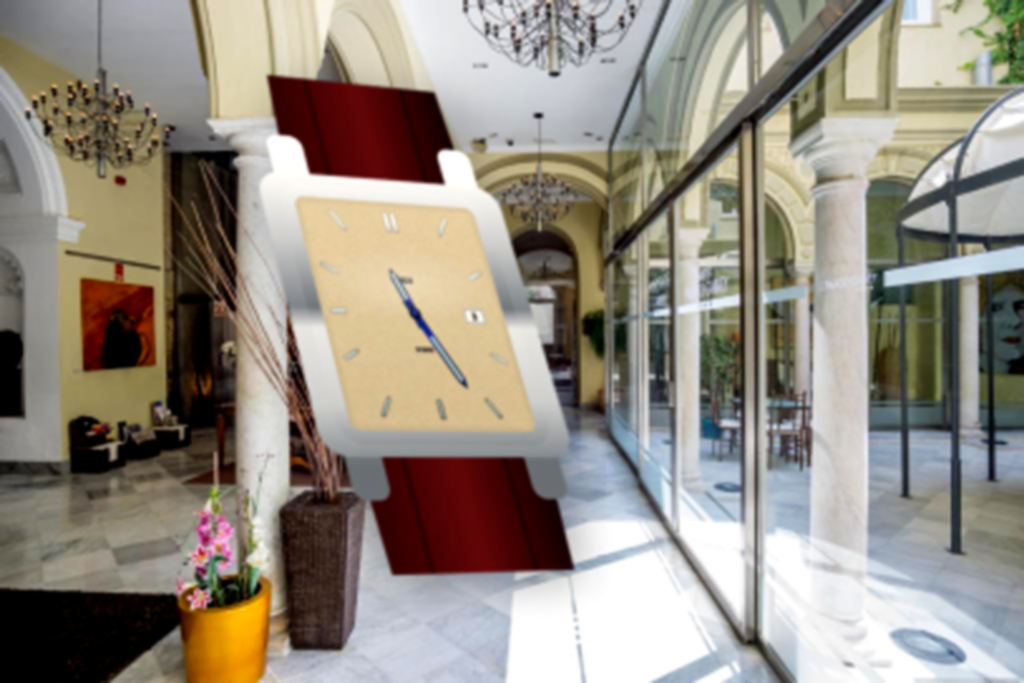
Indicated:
h=11 m=26
